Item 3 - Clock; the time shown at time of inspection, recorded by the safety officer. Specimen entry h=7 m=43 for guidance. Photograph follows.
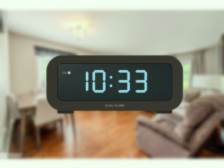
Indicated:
h=10 m=33
